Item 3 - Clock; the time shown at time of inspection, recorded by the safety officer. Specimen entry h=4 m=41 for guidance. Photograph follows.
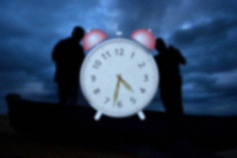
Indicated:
h=4 m=32
